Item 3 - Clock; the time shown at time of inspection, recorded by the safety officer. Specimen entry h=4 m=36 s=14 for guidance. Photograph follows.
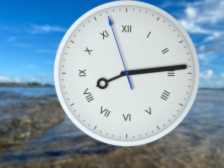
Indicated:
h=8 m=13 s=57
